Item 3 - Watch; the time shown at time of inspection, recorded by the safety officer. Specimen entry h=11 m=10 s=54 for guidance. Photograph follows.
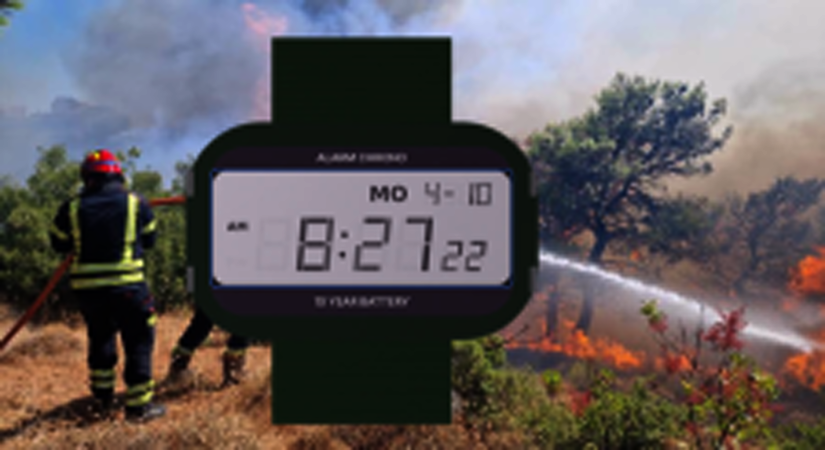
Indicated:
h=8 m=27 s=22
